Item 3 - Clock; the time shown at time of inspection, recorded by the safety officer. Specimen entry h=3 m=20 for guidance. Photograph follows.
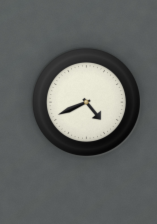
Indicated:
h=4 m=41
